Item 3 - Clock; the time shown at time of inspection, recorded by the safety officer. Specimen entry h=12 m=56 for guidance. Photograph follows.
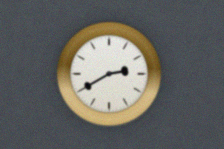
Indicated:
h=2 m=40
